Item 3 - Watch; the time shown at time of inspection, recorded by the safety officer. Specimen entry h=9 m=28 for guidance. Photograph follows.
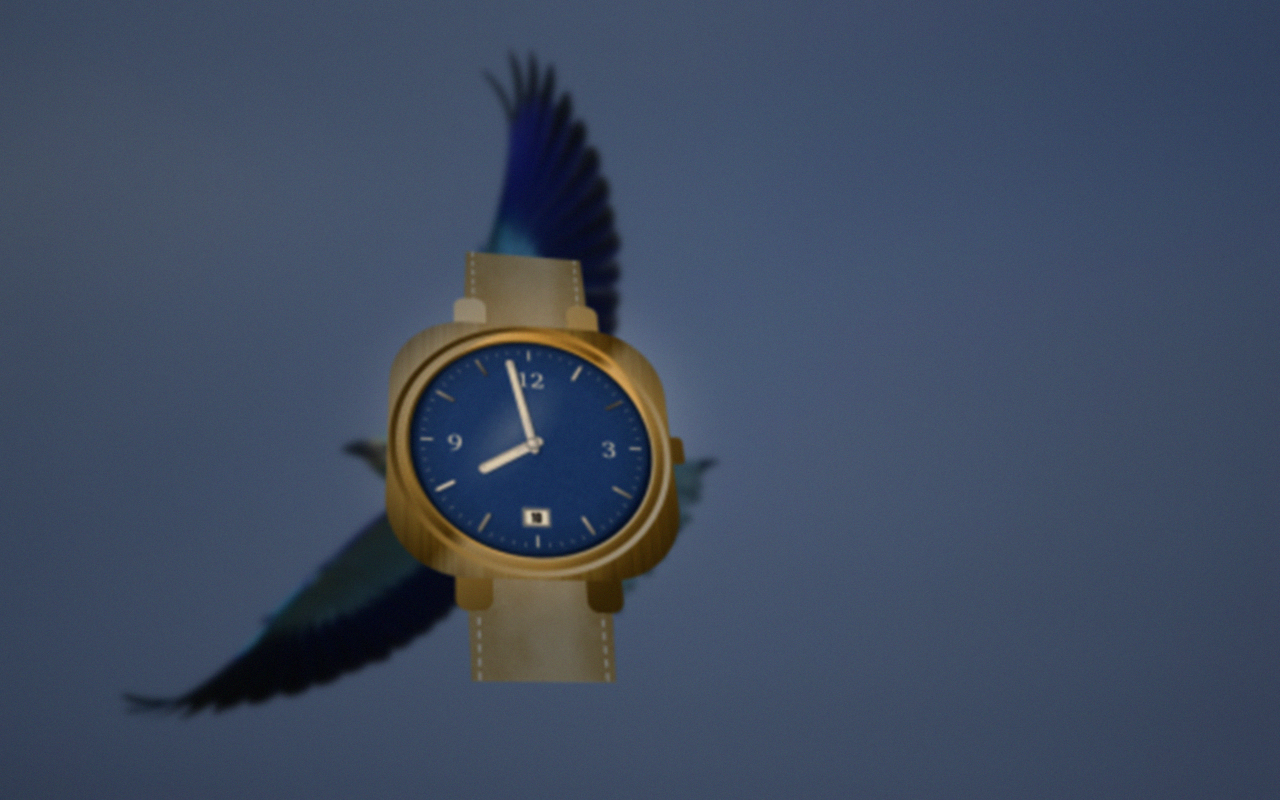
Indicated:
h=7 m=58
